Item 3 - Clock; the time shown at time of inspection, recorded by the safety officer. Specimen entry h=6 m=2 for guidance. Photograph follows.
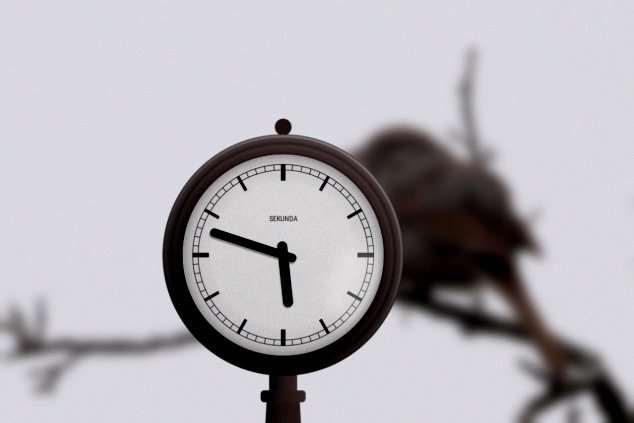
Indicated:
h=5 m=48
